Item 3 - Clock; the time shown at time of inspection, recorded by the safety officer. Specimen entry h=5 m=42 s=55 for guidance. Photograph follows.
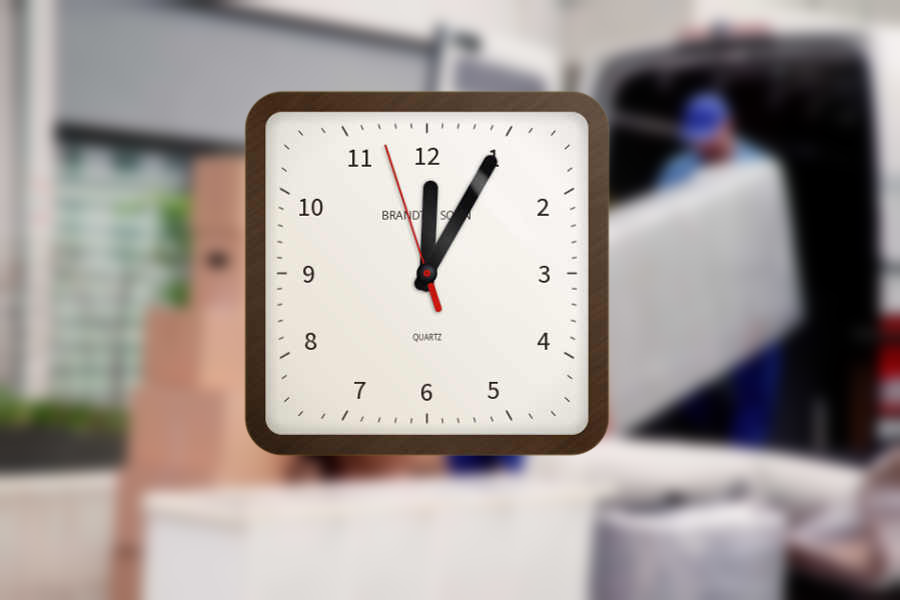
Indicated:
h=12 m=4 s=57
